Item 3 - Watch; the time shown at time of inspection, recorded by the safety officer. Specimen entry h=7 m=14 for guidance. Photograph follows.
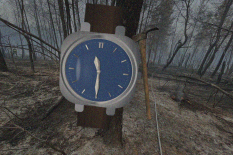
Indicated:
h=11 m=30
